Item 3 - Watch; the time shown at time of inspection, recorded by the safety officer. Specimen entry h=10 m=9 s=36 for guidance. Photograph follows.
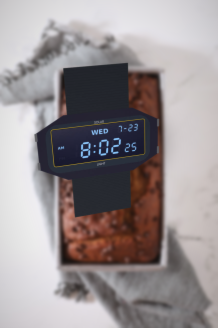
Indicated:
h=8 m=2 s=25
